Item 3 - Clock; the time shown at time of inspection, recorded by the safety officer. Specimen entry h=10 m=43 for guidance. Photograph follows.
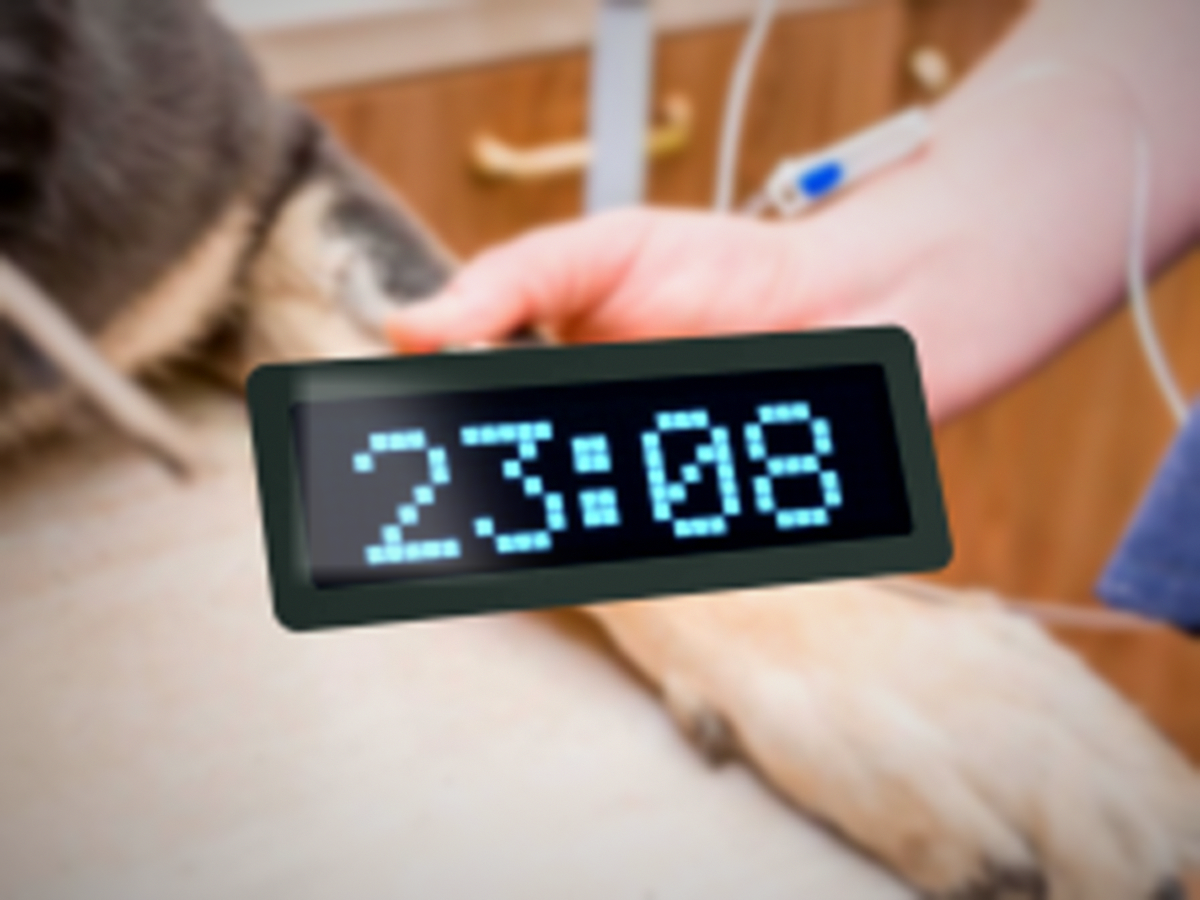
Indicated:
h=23 m=8
